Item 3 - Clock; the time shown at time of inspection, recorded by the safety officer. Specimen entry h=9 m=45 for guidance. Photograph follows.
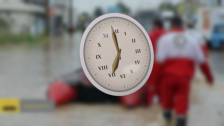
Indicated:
h=6 m=59
